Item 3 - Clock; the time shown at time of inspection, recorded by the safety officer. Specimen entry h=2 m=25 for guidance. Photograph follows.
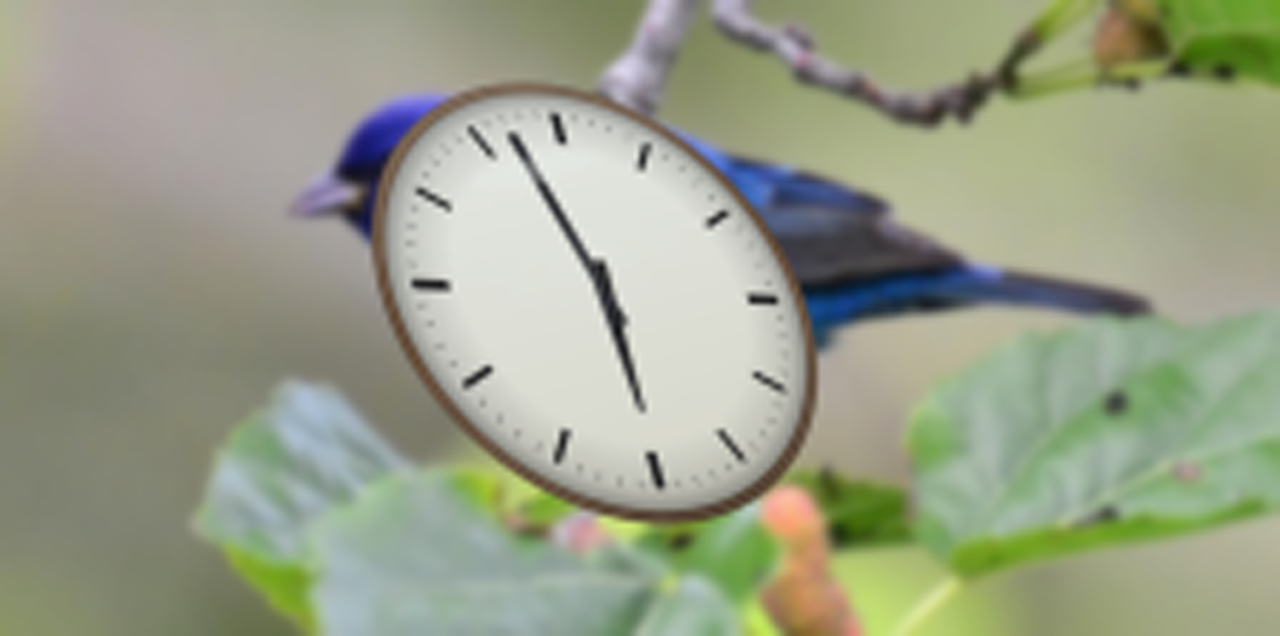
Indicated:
h=5 m=57
